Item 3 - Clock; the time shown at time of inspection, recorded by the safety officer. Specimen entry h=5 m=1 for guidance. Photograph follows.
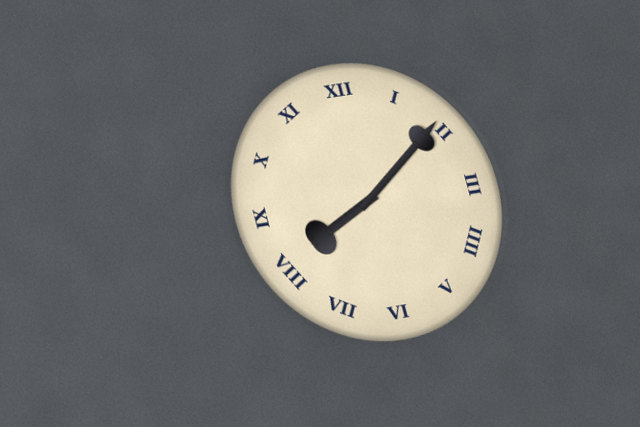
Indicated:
h=8 m=9
